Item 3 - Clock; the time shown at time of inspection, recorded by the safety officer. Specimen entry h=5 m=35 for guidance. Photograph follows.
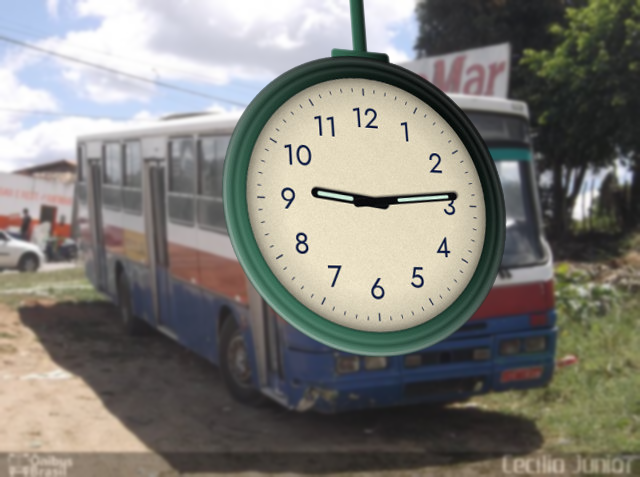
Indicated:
h=9 m=14
